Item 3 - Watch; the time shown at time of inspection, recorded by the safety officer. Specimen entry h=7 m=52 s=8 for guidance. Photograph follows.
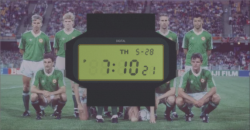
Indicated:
h=7 m=10 s=21
